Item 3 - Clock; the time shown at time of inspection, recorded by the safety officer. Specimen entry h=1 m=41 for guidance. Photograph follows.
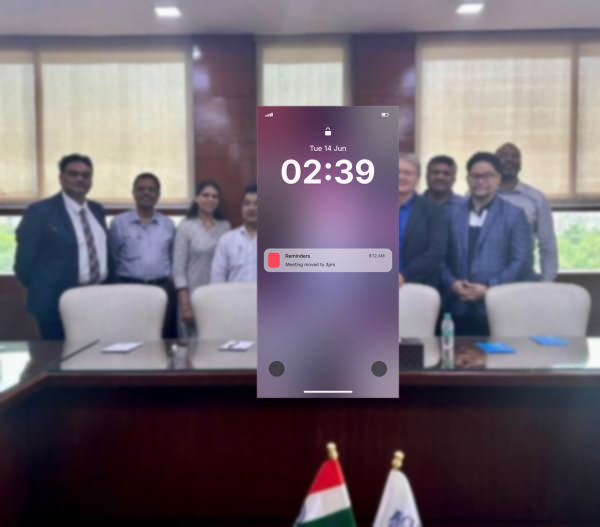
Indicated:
h=2 m=39
